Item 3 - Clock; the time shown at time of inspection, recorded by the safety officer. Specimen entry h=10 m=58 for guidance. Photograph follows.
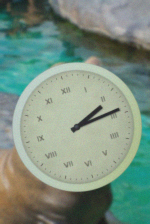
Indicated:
h=2 m=14
